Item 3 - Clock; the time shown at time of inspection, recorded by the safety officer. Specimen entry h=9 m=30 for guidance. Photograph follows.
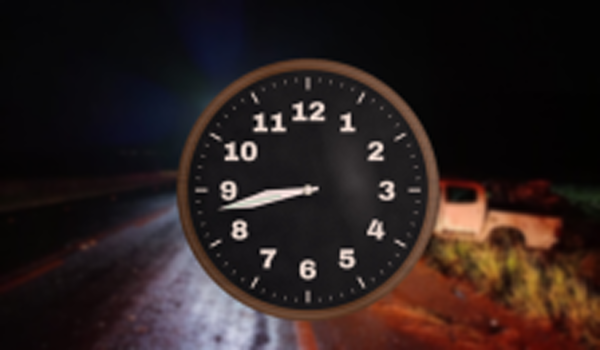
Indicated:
h=8 m=43
